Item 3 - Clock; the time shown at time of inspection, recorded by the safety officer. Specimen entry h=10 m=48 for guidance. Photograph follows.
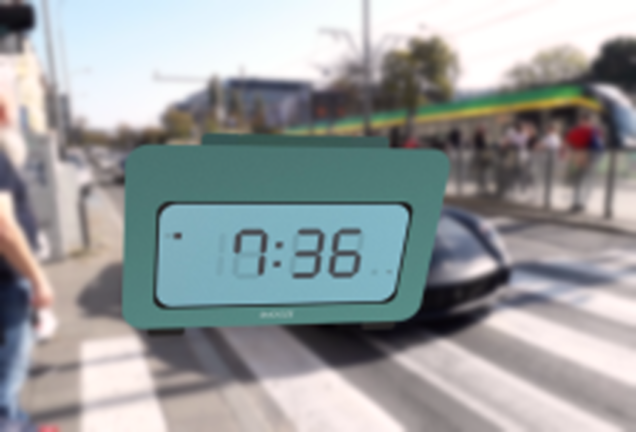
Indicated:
h=7 m=36
